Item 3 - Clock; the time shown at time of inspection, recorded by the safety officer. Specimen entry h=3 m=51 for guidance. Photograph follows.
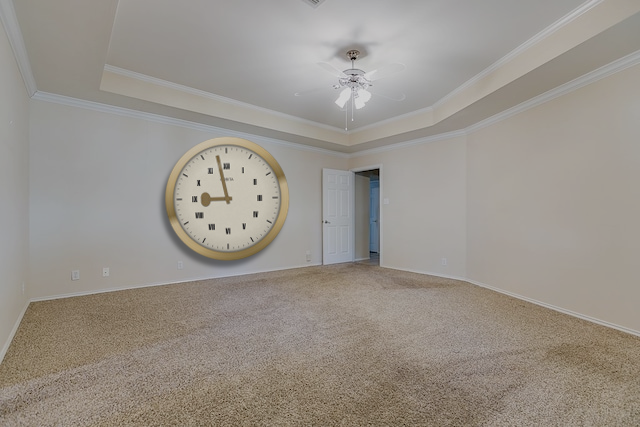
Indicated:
h=8 m=58
